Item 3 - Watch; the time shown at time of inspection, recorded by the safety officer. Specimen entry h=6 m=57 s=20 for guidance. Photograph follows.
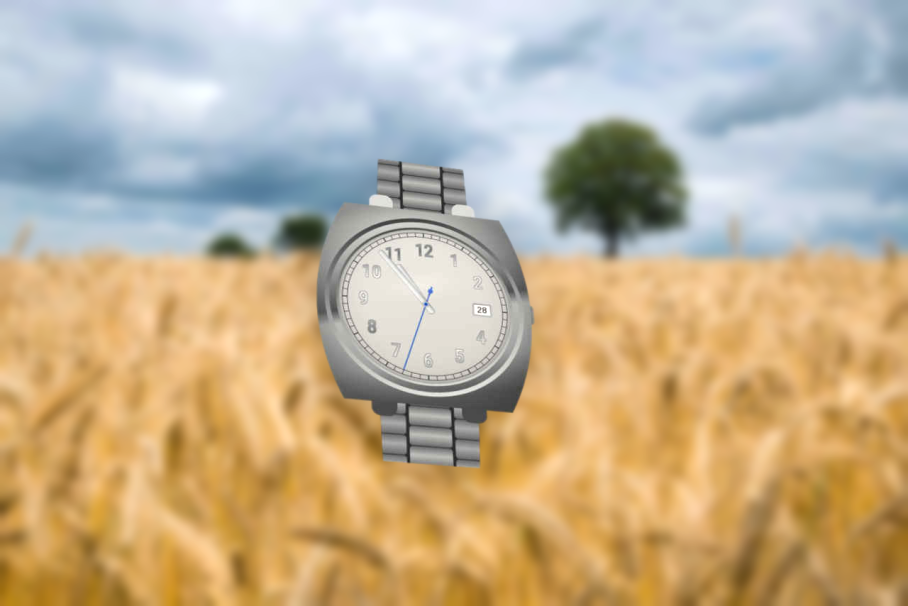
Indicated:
h=10 m=53 s=33
